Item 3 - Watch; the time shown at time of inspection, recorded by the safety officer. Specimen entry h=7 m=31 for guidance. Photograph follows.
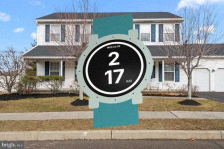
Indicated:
h=2 m=17
